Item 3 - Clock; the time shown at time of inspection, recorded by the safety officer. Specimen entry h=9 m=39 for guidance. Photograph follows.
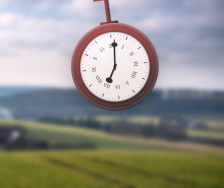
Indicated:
h=7 m=1
